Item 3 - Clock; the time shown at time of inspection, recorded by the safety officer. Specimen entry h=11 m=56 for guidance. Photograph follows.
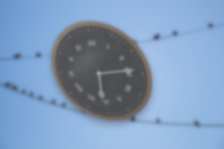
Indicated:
h=6 m=14
